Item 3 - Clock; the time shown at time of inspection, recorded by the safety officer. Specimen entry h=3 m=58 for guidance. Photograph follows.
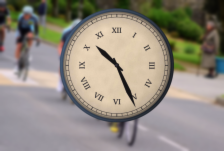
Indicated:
h=10 m=26
